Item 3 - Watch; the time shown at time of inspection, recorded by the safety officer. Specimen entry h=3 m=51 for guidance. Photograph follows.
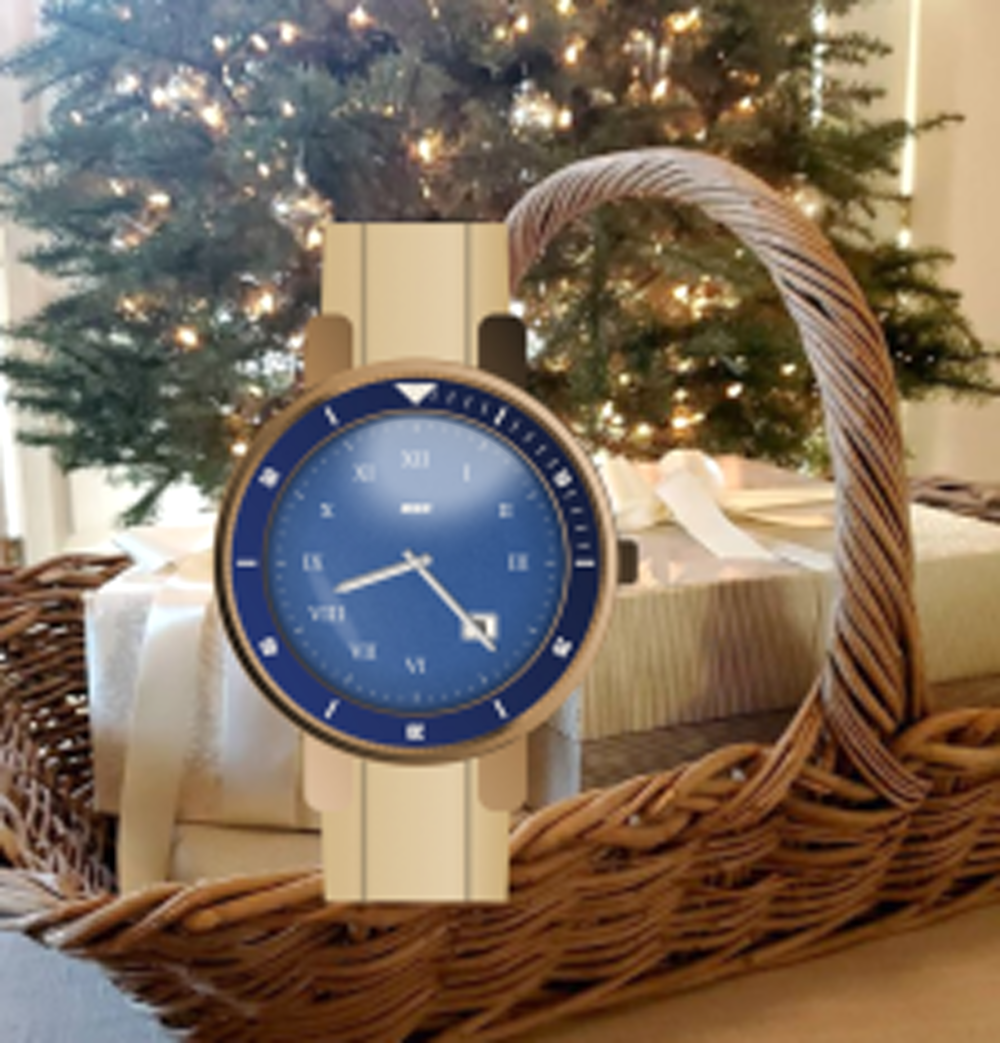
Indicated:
h=8 m=23
